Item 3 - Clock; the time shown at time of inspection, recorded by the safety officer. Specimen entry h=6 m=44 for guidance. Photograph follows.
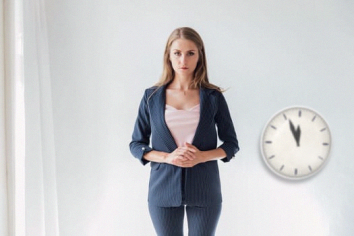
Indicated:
h=11 m=56
